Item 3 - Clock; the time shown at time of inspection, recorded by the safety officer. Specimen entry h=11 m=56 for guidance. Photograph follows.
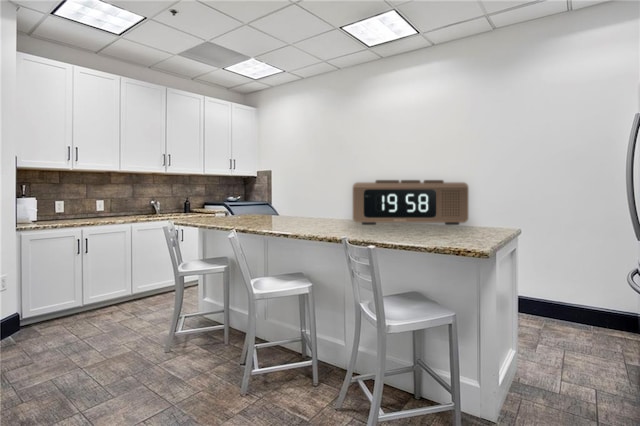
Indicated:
h=19 m=58
